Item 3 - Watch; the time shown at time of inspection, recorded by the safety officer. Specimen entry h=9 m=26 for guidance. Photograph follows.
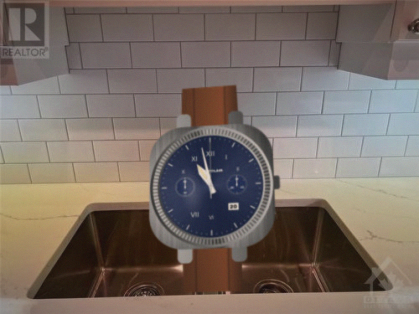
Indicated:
h=10 m=58
